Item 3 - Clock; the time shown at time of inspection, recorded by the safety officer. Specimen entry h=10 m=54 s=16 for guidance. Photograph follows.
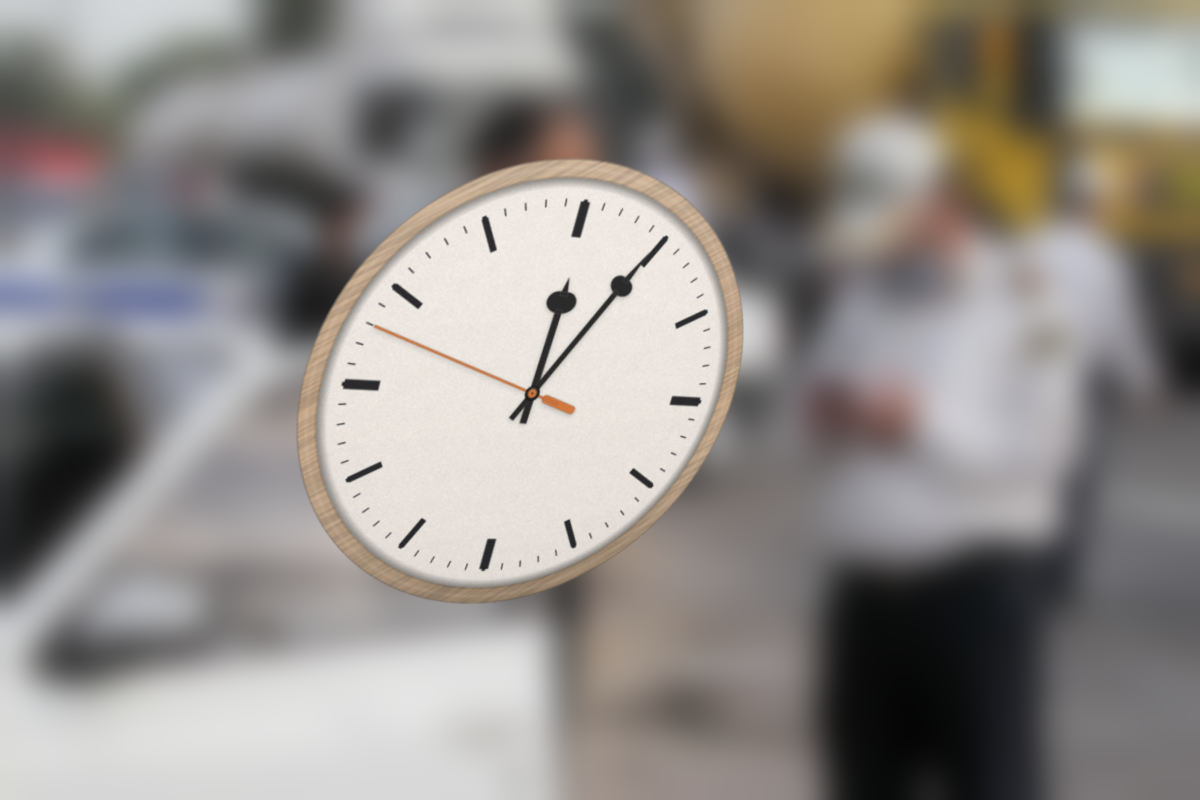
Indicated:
h=12 m=4 s=48
